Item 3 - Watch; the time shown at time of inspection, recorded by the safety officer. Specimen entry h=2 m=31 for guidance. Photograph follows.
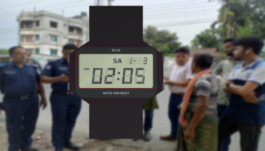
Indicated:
h=2 m=5
